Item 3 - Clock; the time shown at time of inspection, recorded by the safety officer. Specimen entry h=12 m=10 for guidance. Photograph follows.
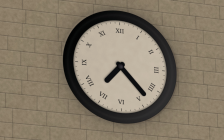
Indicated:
h=7 m=23
